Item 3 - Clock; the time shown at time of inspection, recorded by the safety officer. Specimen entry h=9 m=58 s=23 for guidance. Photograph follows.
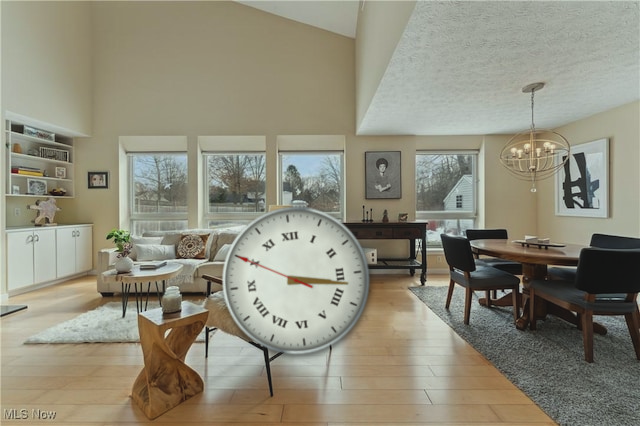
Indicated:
h=3 m=16 s=50
